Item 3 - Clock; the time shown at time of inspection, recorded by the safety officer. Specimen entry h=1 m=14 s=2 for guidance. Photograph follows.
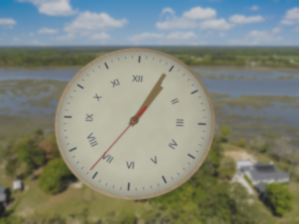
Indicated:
h=1 m=4 s=36
